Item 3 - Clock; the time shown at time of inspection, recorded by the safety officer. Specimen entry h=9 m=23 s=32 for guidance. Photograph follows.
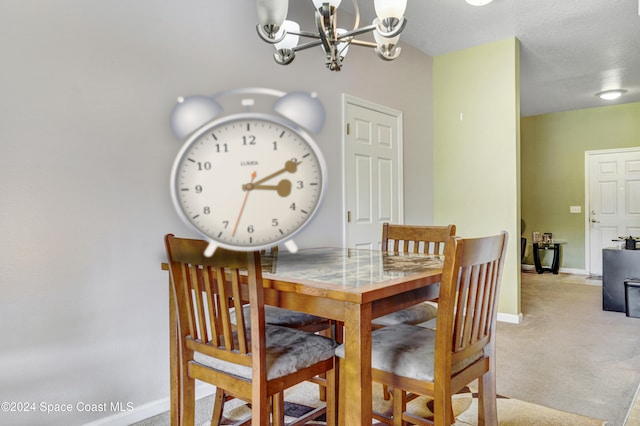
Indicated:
h=3 m=10 s=33
